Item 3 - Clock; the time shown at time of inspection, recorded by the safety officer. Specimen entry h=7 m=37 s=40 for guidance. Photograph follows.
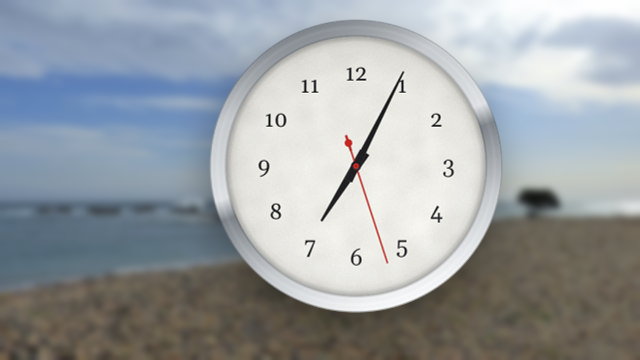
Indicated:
h=7 m=4 s=27
